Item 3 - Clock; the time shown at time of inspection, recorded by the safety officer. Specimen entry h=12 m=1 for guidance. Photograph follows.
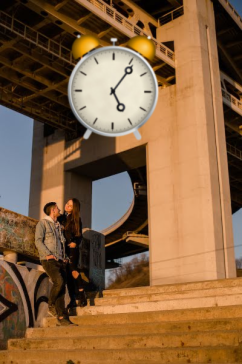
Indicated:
h=5 m=6
